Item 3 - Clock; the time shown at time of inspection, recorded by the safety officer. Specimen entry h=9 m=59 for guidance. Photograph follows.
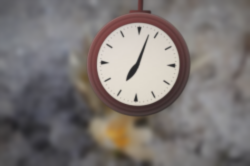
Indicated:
h=7 m=3
